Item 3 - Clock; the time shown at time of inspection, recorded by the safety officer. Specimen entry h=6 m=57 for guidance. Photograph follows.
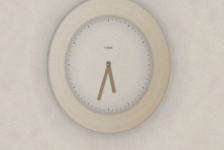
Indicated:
h=5 m=33
